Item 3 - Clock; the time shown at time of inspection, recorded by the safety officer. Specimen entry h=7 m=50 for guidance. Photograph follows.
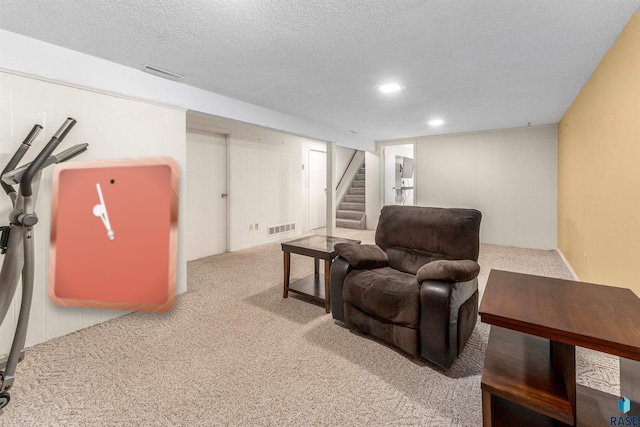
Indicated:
h=10 m=57
